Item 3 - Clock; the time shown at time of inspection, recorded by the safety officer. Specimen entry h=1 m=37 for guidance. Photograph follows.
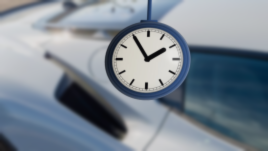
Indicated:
h=1 m=55
